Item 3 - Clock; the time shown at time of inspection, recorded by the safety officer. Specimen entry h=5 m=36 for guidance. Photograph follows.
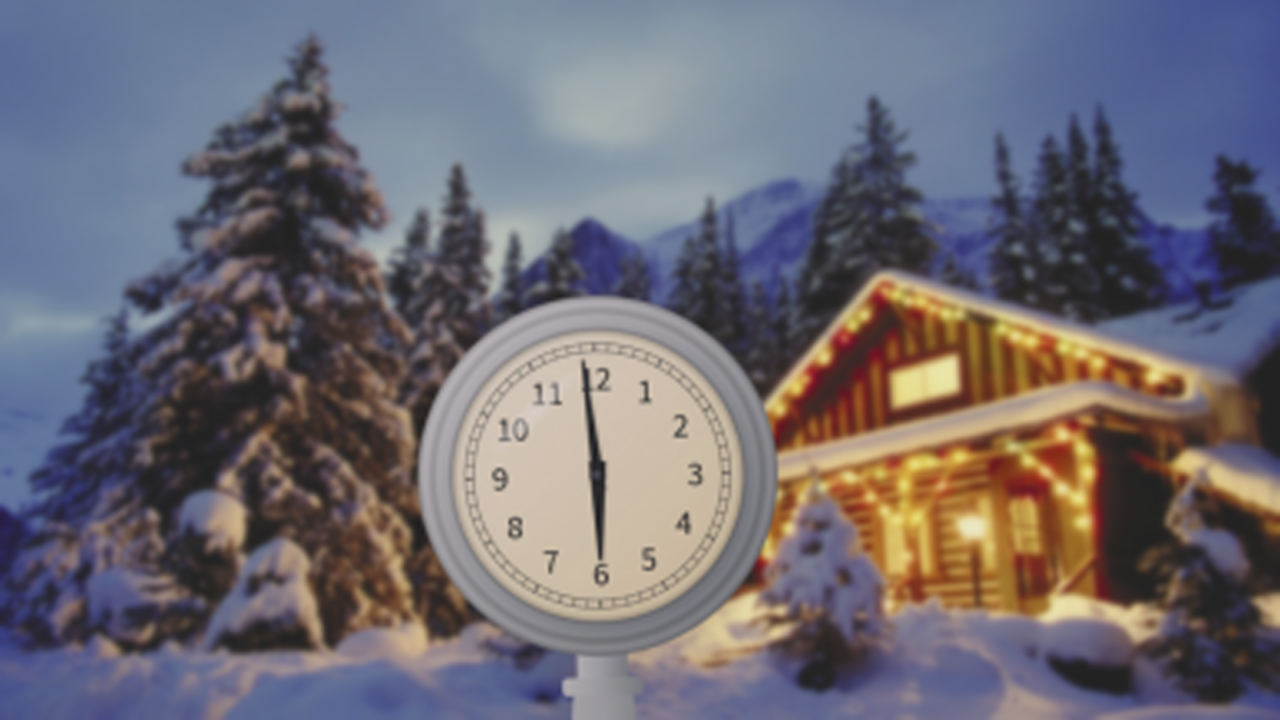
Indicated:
h=5 m=59
